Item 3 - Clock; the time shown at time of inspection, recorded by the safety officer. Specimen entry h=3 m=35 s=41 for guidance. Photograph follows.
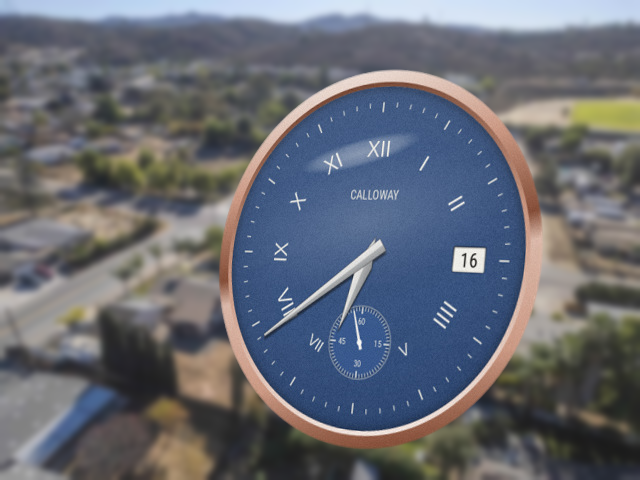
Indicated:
h=6 m=38 s=57
